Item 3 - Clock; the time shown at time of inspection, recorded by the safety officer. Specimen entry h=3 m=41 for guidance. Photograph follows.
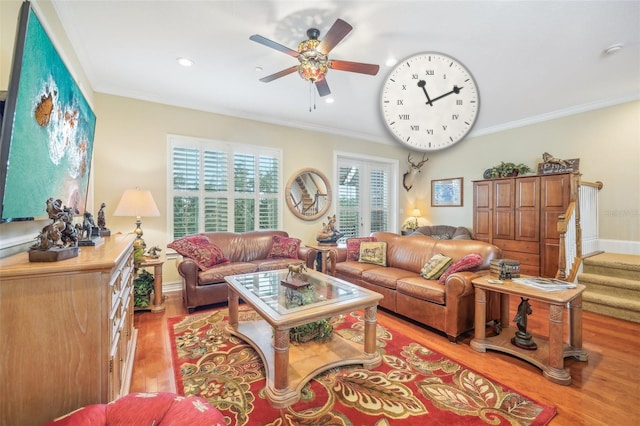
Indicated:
h=11 m=11
